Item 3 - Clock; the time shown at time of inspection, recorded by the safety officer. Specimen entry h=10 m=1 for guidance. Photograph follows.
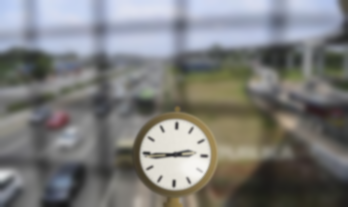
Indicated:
h=2 m=44
